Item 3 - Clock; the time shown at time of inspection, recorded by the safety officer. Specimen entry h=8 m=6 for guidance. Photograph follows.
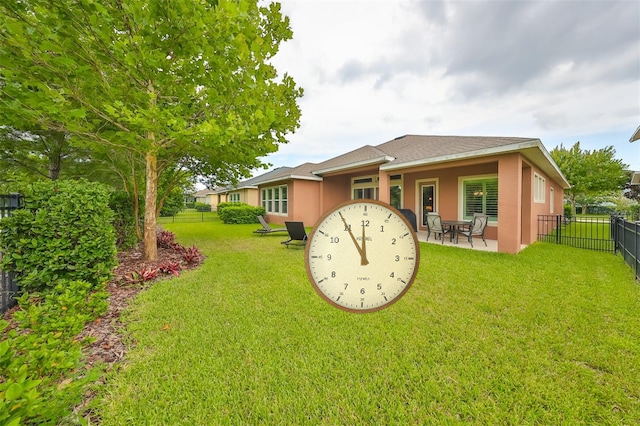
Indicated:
h=11 m=55
